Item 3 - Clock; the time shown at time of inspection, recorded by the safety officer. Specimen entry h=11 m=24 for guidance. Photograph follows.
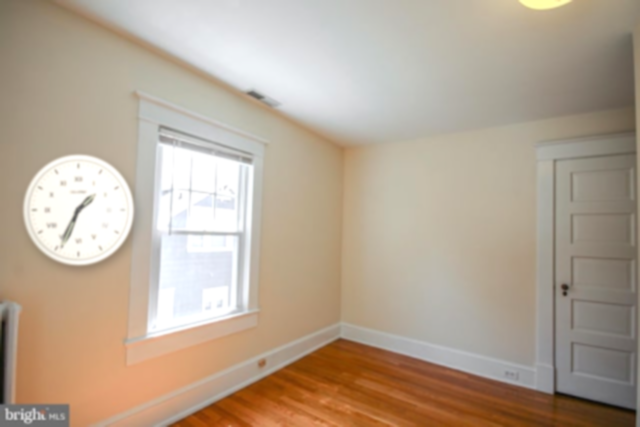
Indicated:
h=1 m=34
